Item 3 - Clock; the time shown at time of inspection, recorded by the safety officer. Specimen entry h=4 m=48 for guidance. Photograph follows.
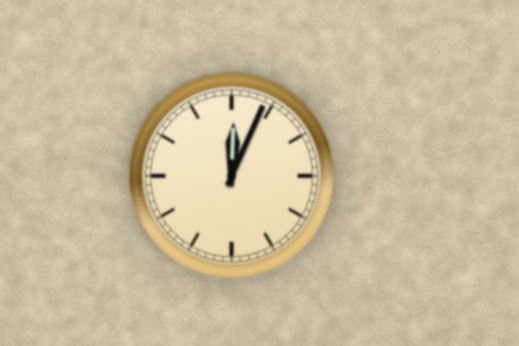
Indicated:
h=12 m=4
